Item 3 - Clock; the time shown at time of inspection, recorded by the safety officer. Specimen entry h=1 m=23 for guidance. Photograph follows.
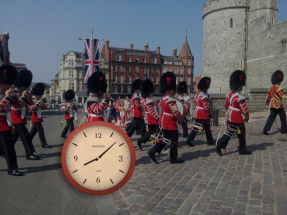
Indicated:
h=8 m=8
